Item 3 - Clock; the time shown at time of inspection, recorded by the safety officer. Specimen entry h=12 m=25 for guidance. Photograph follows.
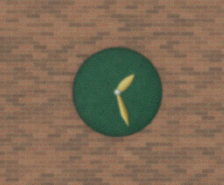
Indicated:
h=1 m=27
